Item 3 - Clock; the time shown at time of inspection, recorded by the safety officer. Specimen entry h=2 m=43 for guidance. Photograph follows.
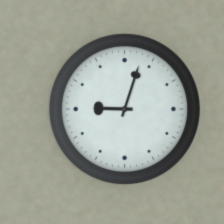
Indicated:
h=9 m=3
